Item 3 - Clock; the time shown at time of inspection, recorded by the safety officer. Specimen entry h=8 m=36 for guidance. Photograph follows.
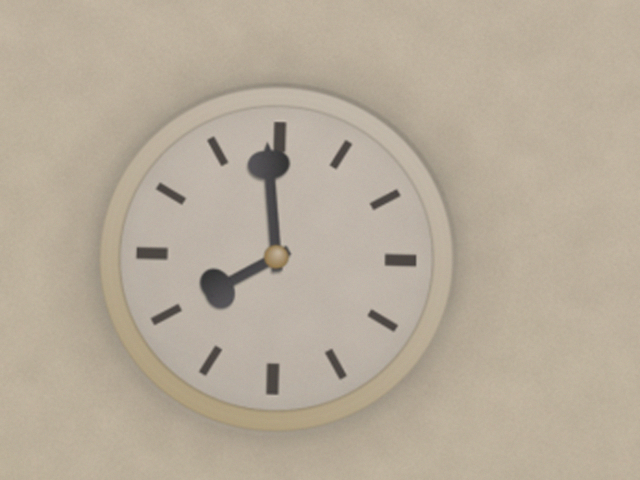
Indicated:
h=7 m=59
